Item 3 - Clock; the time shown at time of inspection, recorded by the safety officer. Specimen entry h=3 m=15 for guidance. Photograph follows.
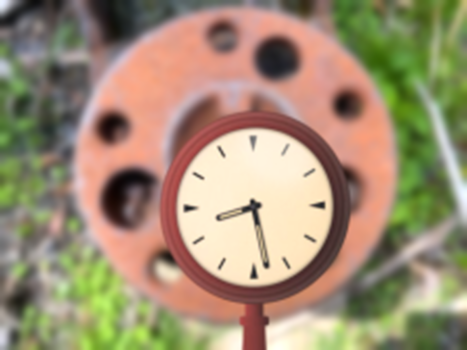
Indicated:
h=8 m=28
